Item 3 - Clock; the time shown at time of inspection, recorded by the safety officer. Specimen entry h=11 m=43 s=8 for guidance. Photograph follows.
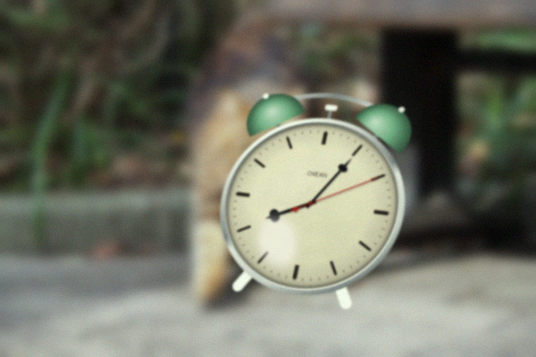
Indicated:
h=8 m=5 s=10
